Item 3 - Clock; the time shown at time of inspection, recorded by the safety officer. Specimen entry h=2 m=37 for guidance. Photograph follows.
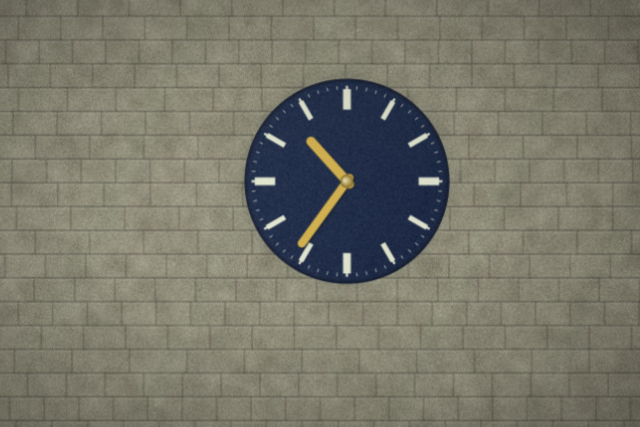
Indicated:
h=10 m=36
